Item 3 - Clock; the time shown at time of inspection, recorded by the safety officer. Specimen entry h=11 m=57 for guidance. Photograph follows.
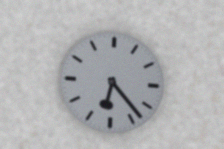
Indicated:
h=6 m=23
